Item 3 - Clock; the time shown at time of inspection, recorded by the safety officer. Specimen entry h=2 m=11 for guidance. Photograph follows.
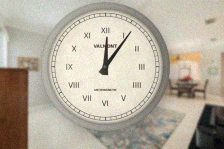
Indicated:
h=12 m=6
